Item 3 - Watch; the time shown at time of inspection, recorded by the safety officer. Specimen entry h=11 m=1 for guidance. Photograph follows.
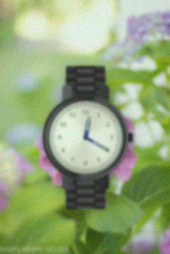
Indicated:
h=12 m=20
